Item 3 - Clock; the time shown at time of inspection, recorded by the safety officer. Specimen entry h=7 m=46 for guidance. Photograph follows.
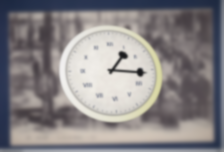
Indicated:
h=1 m=16
